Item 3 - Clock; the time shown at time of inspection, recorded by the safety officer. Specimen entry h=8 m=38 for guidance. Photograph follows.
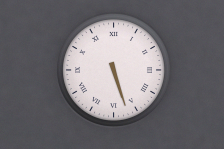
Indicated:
h=5 m=27
